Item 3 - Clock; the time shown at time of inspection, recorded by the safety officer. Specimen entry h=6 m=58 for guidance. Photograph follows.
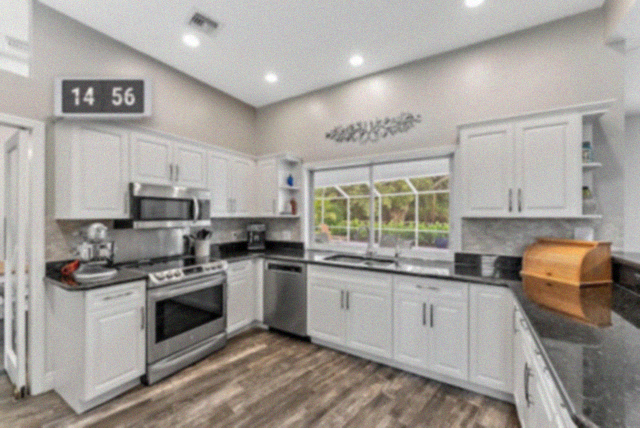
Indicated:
h=14 m=56
